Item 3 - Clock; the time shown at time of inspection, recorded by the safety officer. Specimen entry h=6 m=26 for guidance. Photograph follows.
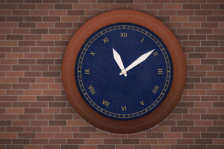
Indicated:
h=11 m=9
